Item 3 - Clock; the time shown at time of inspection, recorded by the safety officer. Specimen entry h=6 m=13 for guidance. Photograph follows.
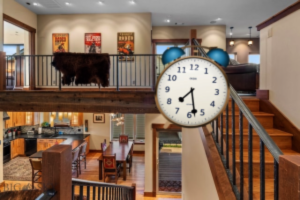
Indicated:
h=7 m=28
